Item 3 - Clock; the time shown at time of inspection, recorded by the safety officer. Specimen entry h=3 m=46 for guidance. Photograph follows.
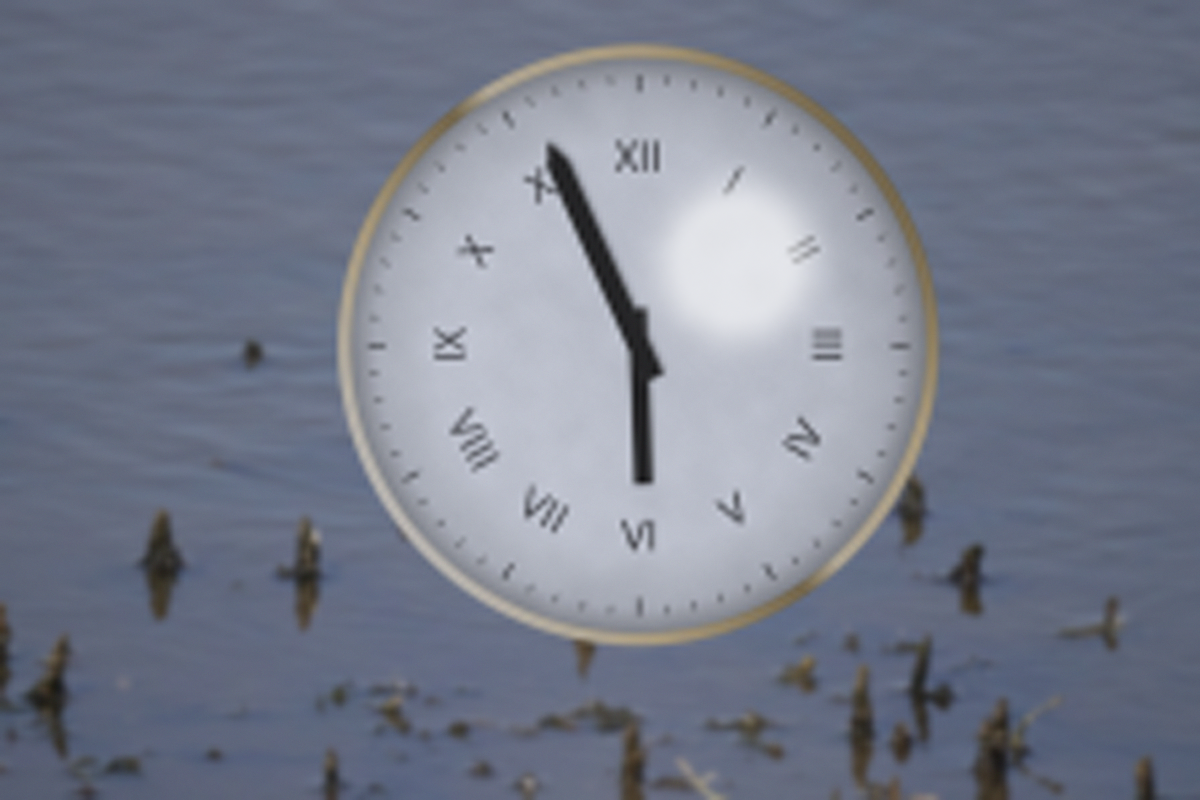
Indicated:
h=5 m=56
